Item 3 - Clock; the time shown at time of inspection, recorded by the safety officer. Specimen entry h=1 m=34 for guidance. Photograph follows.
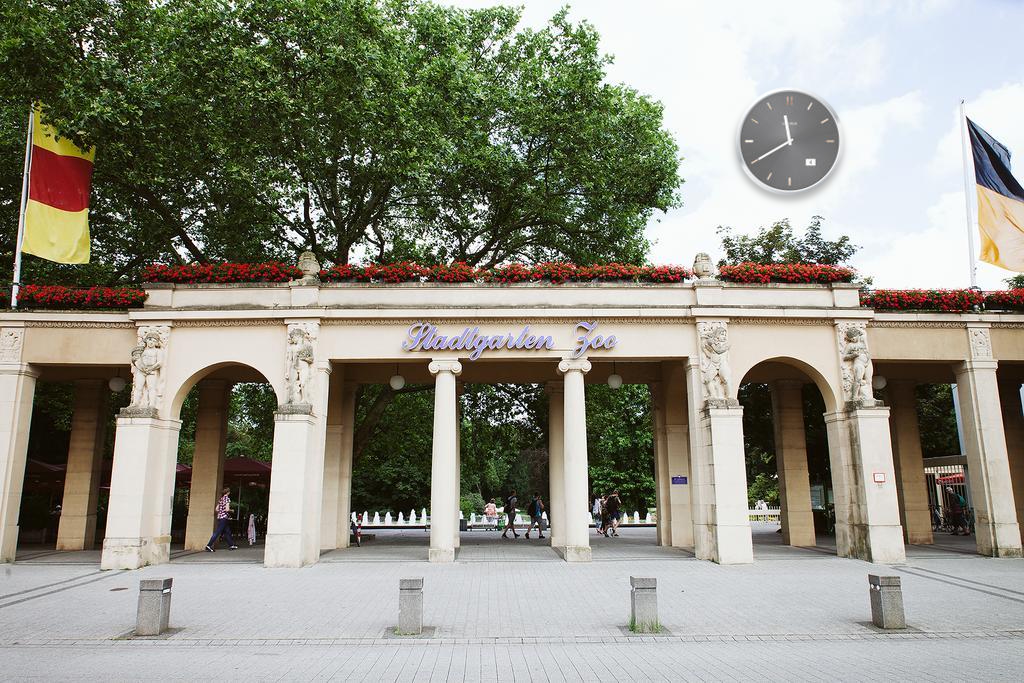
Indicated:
h=11 m=40
